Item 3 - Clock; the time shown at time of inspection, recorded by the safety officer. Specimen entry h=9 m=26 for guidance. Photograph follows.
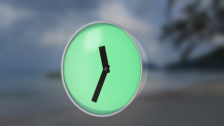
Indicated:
h=11 m=34
